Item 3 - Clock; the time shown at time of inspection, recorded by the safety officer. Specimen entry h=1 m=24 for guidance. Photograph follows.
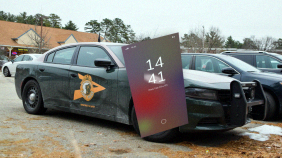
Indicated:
h=14 m=41
